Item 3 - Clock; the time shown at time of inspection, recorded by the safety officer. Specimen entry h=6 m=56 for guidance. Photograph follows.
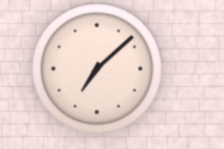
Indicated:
h=7 m=8
